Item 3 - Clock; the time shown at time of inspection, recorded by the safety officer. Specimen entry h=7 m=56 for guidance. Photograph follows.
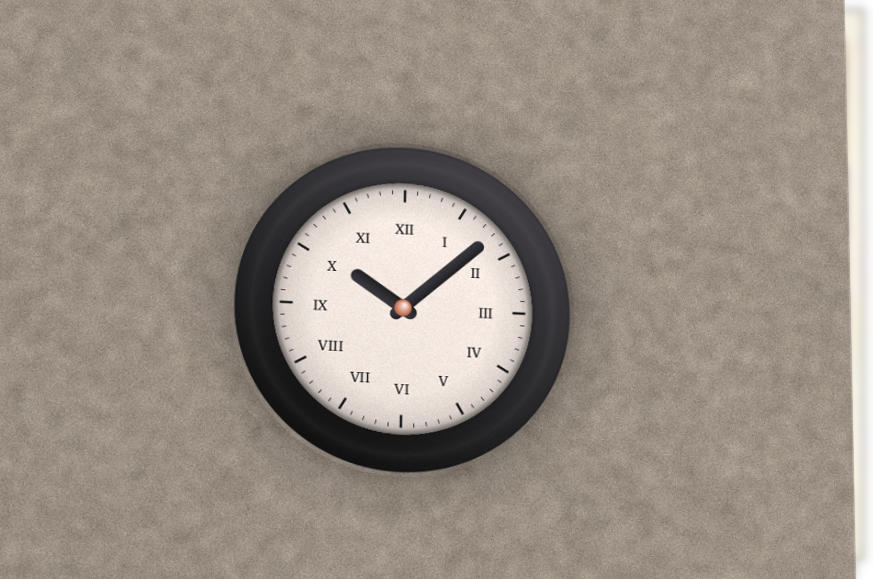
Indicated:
h=10 m=8
